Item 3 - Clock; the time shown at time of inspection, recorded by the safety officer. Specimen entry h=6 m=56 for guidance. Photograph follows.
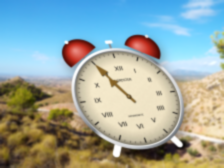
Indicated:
h=10 m=55
